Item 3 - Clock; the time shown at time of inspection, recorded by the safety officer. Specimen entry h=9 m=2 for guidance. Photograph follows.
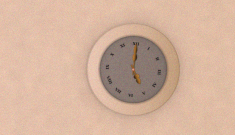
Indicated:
h=5 m=0
